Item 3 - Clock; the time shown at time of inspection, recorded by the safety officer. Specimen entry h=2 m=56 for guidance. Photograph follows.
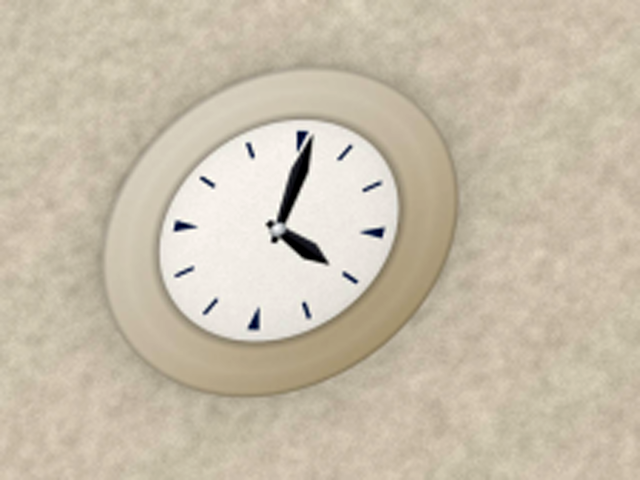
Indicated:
h=4 m=1
